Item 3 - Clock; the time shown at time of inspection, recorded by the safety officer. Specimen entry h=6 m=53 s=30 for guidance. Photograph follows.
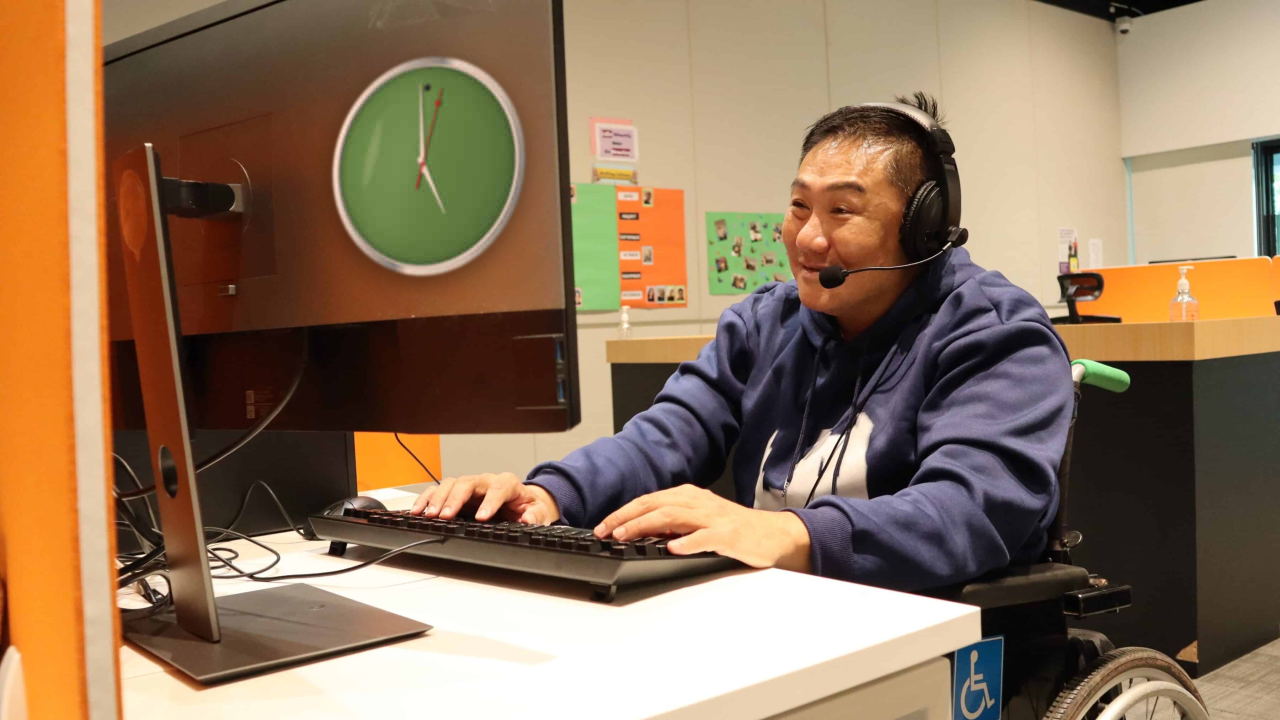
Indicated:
h=4 m=59 s=2
